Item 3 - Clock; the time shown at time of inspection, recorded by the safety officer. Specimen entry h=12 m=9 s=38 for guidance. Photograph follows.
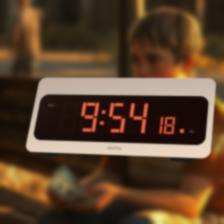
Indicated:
h=9 m=54 s=18
